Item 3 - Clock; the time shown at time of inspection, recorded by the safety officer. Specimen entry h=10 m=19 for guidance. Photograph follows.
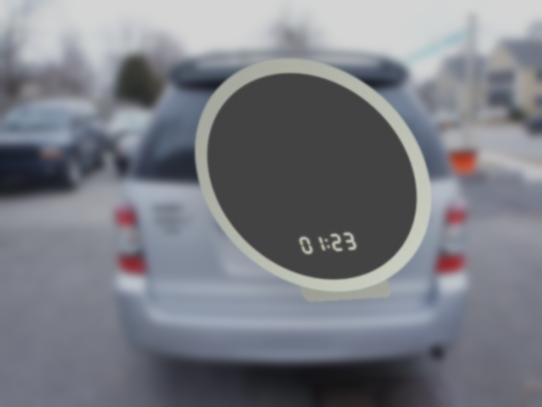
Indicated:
h=1 m=23
